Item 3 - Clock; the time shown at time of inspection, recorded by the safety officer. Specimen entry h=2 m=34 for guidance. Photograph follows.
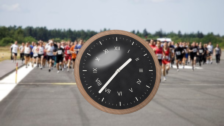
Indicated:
h=1 m=37
